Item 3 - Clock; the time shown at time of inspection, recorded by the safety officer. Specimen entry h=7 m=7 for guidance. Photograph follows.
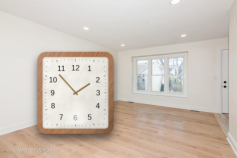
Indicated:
h=1 m=53
